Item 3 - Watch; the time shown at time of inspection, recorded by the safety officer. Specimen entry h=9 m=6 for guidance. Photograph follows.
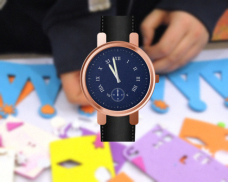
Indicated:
h=10 m=58
